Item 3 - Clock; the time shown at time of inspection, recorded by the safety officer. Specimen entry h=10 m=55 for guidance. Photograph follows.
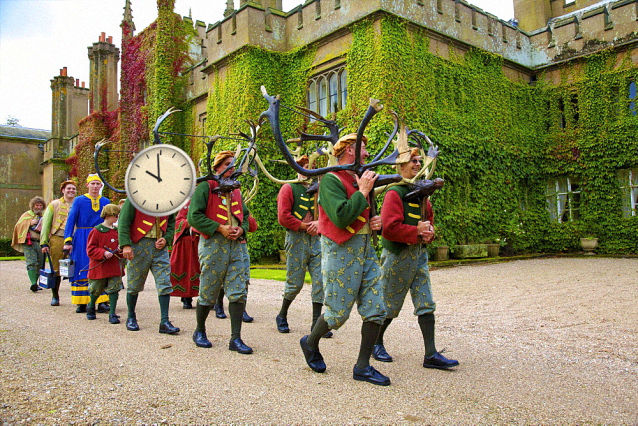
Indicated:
h=9 m=59
